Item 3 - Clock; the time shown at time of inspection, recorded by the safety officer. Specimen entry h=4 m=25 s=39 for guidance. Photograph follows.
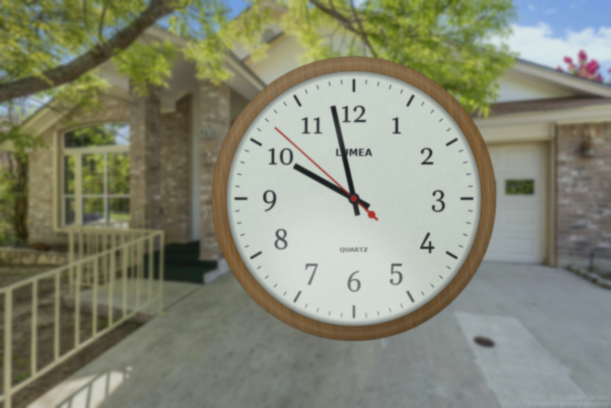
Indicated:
h=9 m=57 s=52
